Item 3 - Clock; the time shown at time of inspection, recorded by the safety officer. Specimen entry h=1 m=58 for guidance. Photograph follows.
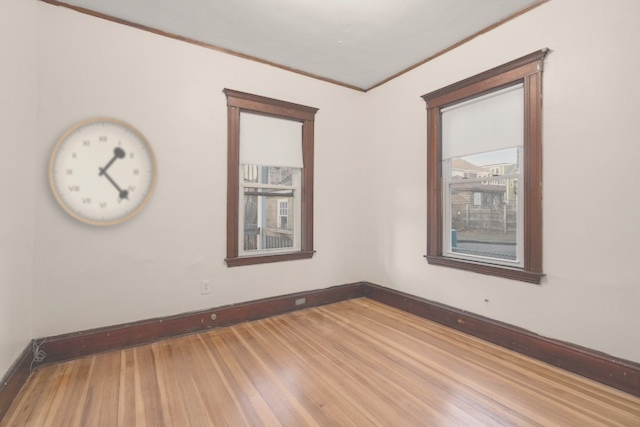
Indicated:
h=1 m=23
